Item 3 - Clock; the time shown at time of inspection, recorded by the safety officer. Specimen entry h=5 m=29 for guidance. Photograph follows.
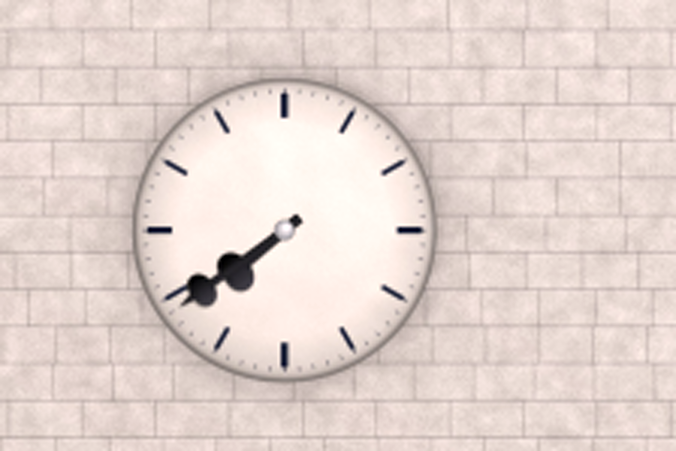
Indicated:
h=7 m=39
